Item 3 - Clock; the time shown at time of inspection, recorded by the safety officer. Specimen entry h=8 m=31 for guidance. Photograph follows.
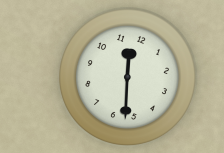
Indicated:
h=11 m=27
